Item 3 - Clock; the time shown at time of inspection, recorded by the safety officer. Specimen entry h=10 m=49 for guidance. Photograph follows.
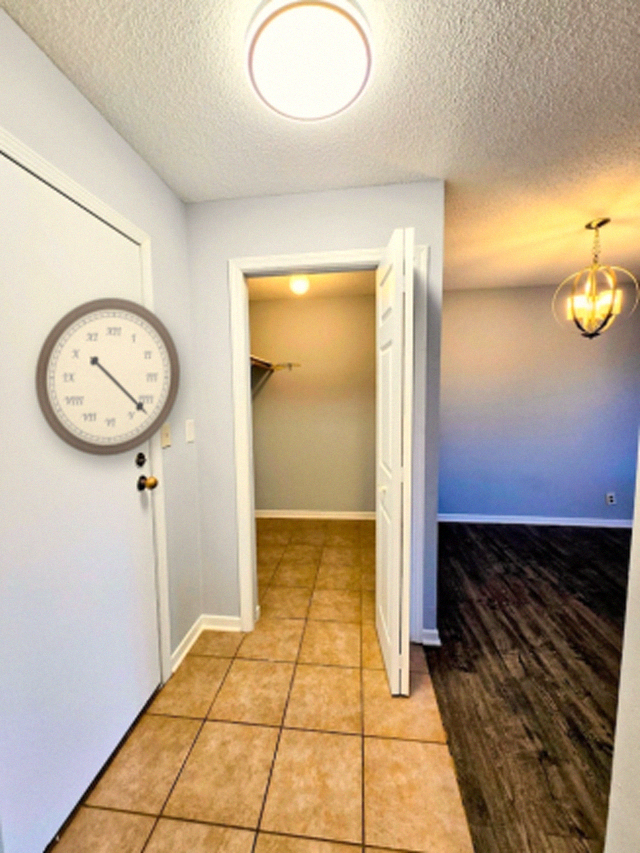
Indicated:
h=10 m=22
